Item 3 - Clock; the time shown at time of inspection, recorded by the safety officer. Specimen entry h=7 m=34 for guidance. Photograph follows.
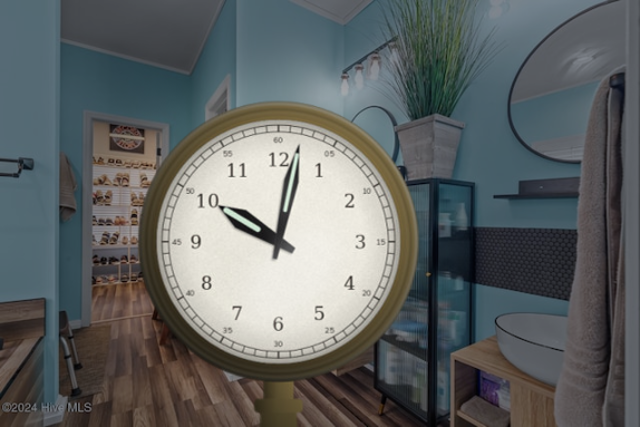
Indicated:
h=10 m=2
